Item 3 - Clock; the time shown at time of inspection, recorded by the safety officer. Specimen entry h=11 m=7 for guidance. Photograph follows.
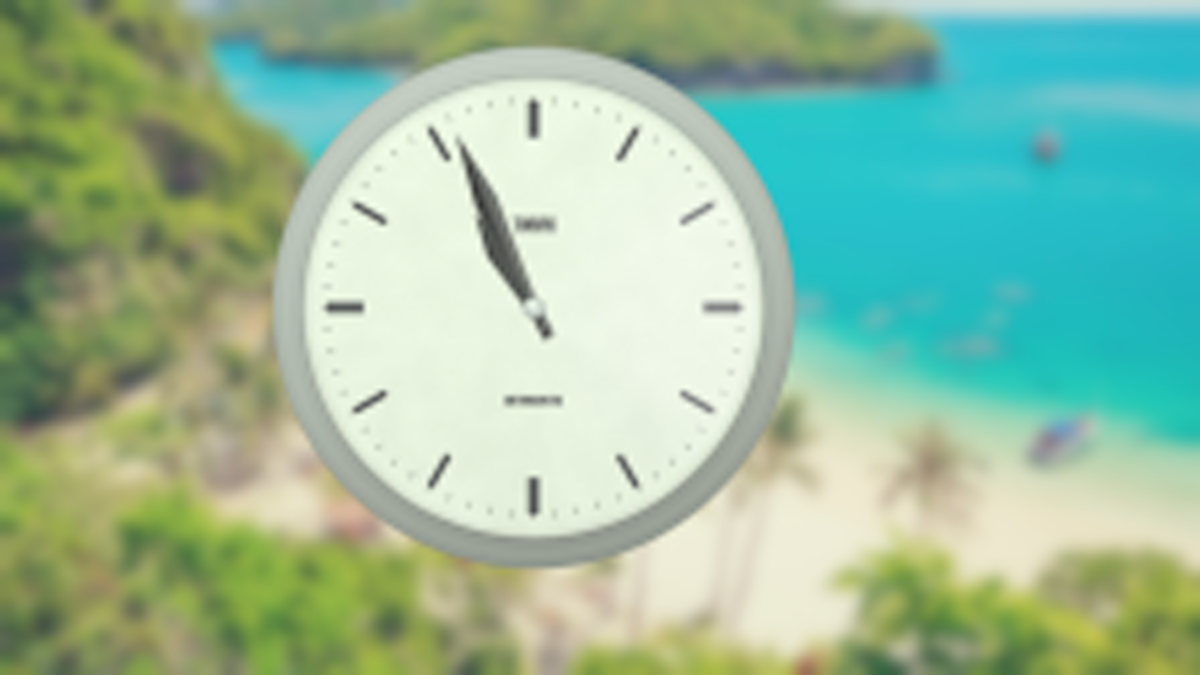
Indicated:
h=10 m=56
